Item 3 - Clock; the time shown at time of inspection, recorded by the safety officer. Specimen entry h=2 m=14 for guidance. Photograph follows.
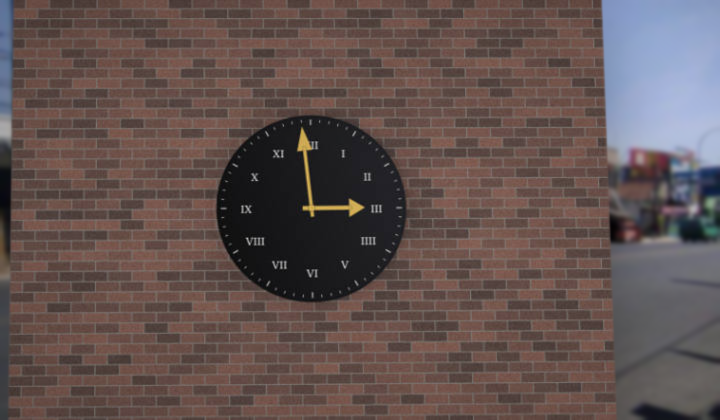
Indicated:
h=2 m=59
